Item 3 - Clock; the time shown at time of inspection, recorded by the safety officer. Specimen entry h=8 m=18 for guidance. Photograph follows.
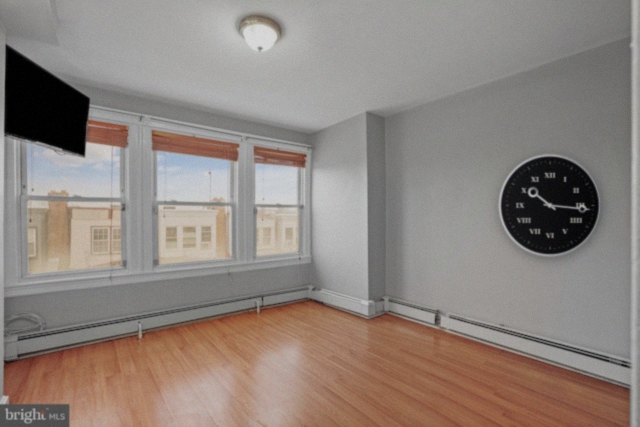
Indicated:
h=10 m=16
